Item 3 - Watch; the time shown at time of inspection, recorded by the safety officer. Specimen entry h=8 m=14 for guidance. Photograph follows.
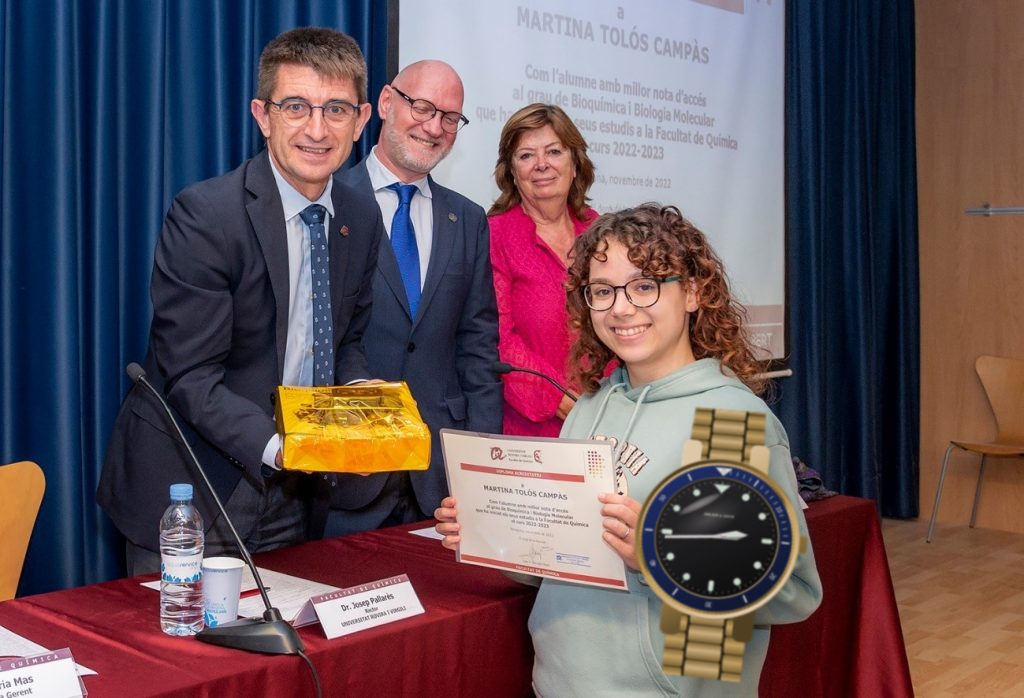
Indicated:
h=2 m=44
